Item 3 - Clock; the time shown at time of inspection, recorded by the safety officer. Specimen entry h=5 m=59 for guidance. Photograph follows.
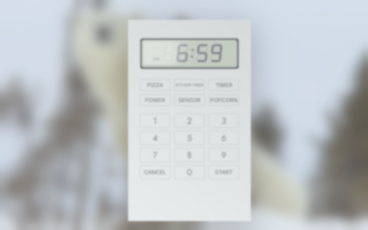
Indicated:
h=6 m=59
